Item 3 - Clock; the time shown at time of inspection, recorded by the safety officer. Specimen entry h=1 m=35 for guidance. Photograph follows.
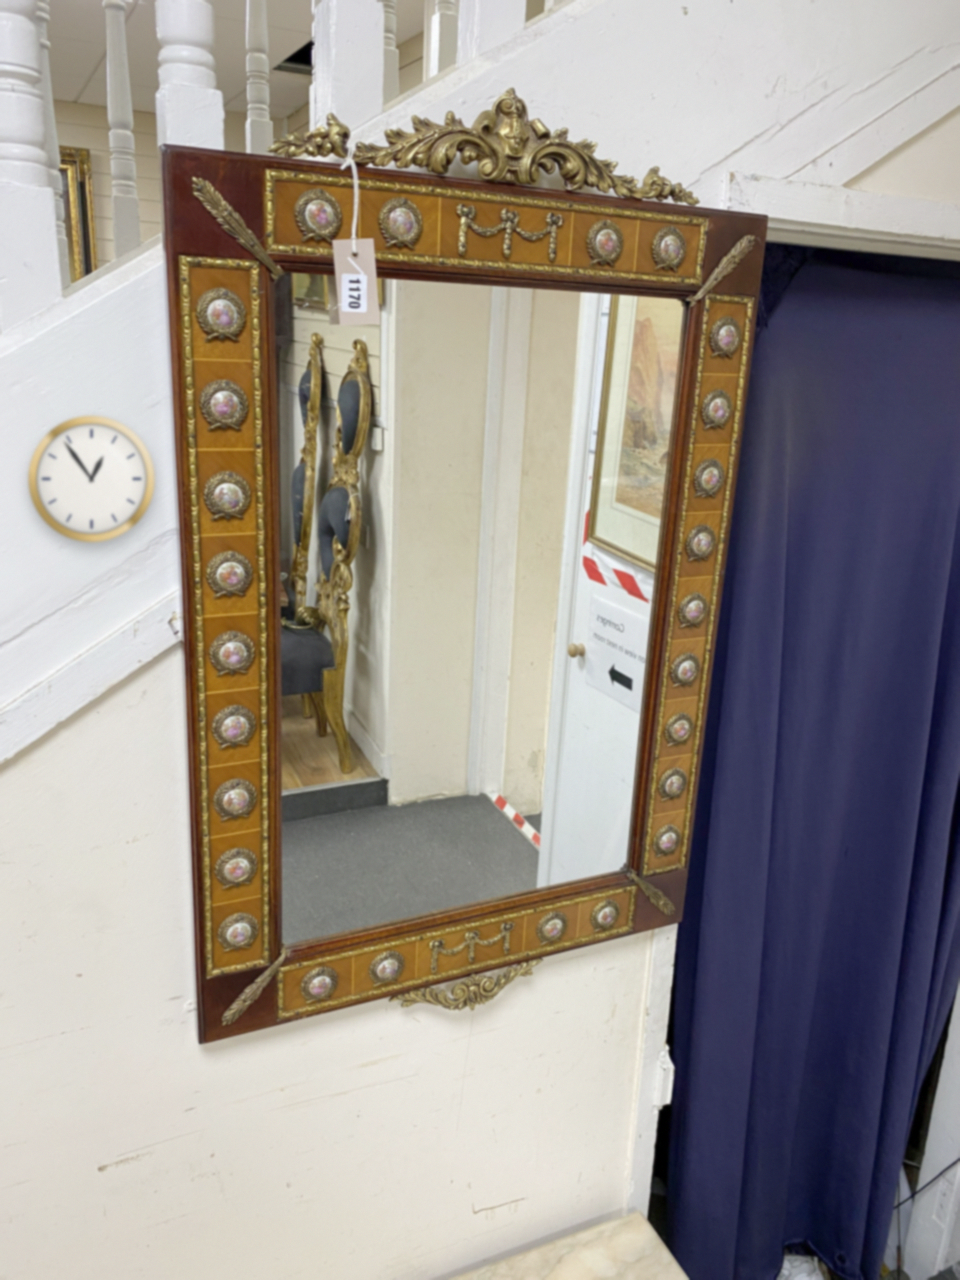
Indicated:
h=12 m=54
